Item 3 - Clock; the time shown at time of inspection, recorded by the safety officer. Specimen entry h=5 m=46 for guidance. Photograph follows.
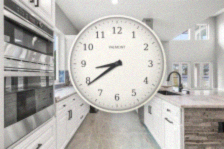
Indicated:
h=8 m=39
